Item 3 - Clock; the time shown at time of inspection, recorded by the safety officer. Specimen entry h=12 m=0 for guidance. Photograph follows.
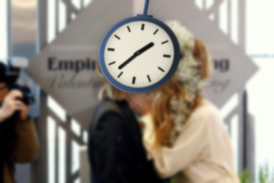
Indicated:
h=1 m=37
